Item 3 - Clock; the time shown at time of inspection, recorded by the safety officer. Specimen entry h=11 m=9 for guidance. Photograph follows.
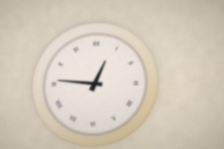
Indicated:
h=12 m=46
